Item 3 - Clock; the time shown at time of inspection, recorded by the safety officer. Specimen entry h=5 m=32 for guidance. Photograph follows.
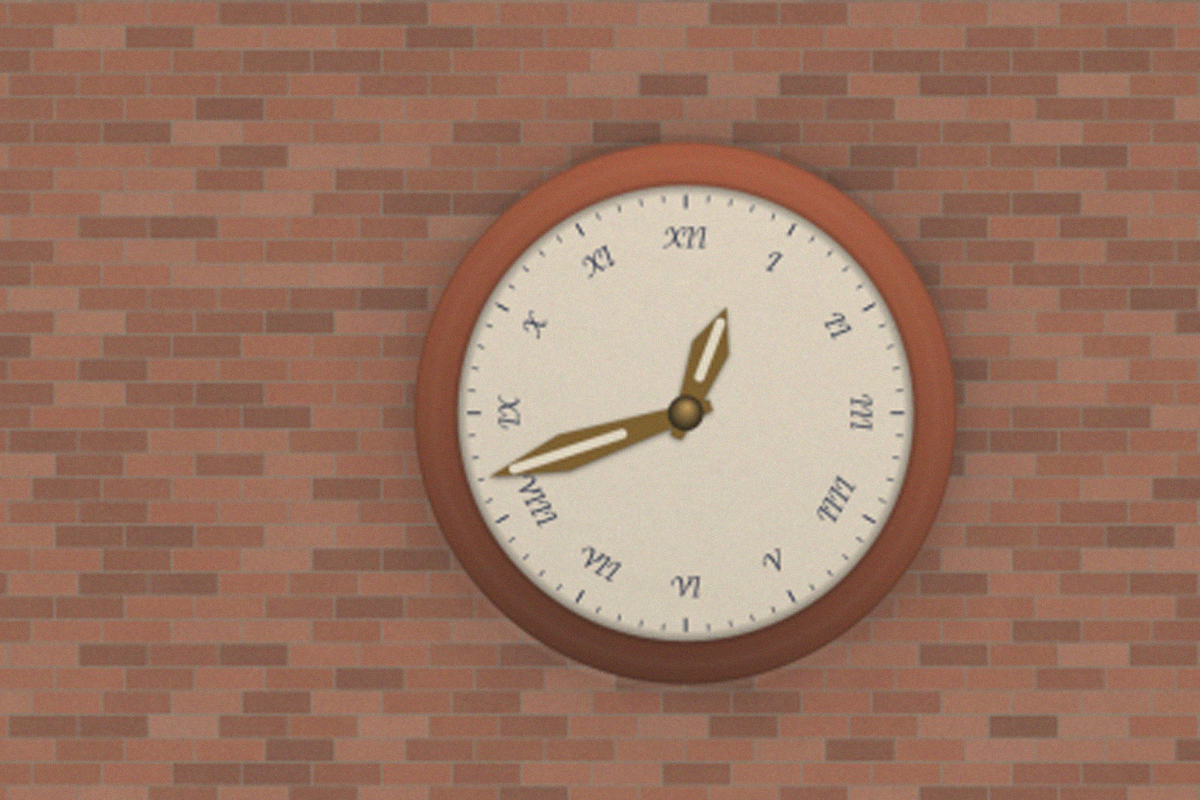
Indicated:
h=12 m=42
